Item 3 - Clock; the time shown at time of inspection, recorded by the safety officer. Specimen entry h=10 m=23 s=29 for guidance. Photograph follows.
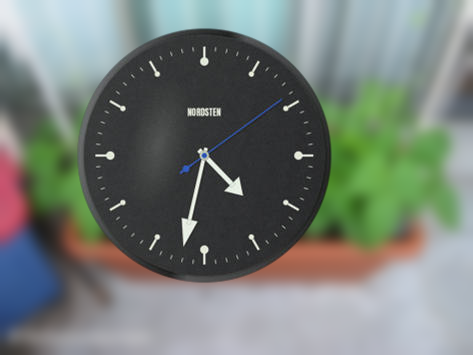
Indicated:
h=4 m=32 s=9
